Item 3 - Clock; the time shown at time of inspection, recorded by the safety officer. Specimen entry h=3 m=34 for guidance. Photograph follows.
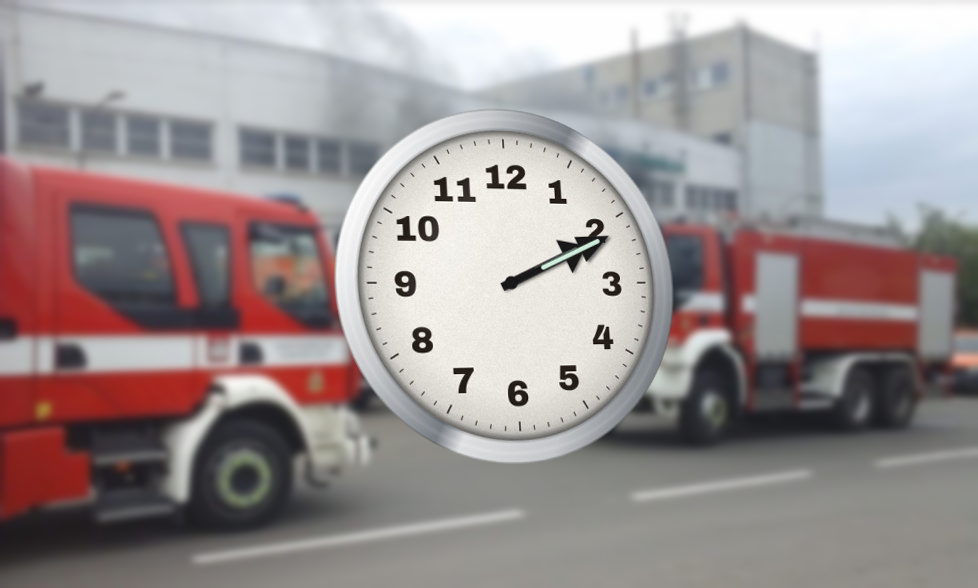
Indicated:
h=2 m=11
